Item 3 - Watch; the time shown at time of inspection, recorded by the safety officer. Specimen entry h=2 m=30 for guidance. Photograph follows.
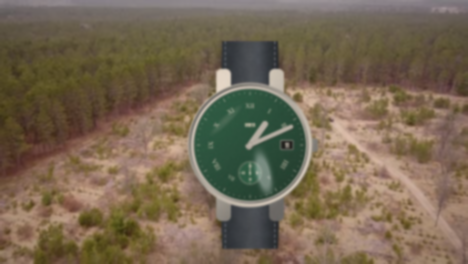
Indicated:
h=1 m=11
